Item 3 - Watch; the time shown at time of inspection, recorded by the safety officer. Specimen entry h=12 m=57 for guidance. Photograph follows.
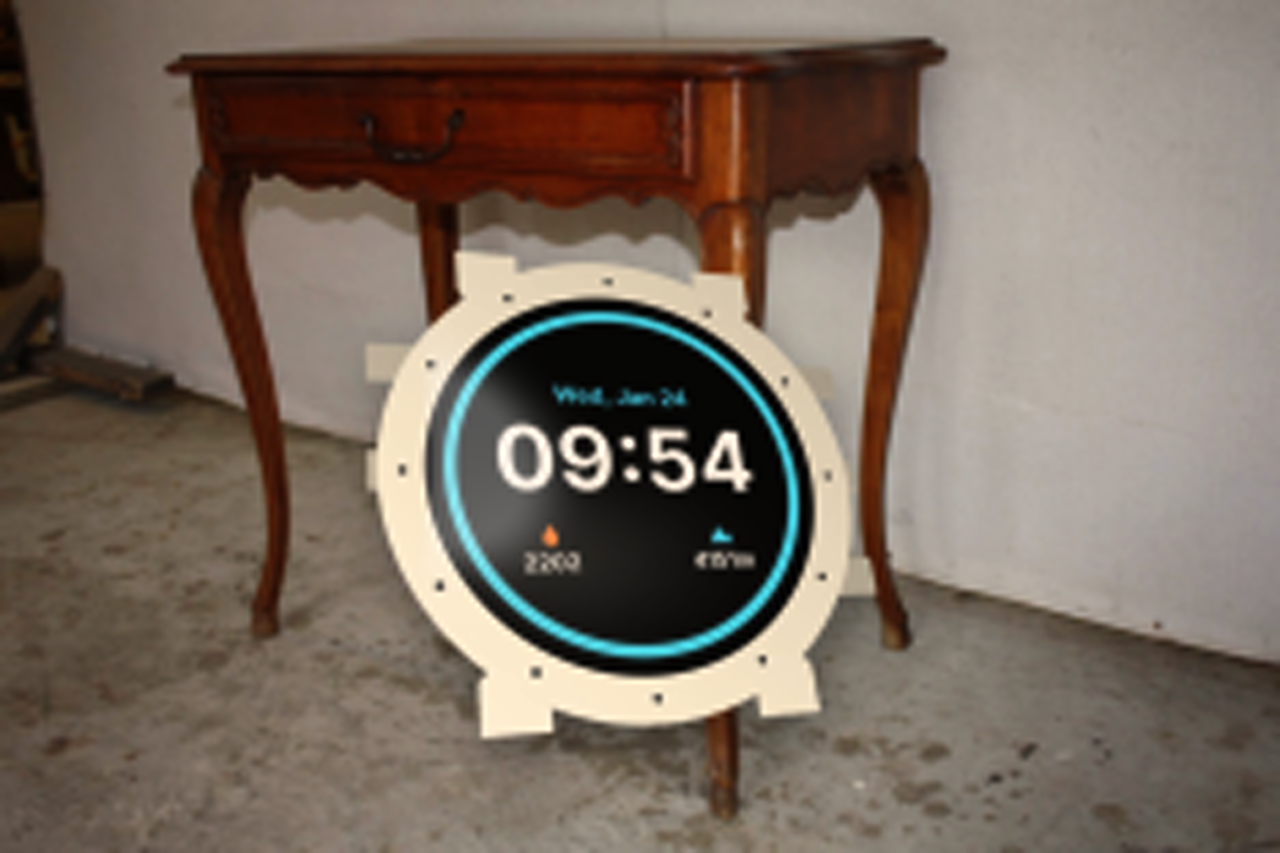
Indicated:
h=9 m=54
